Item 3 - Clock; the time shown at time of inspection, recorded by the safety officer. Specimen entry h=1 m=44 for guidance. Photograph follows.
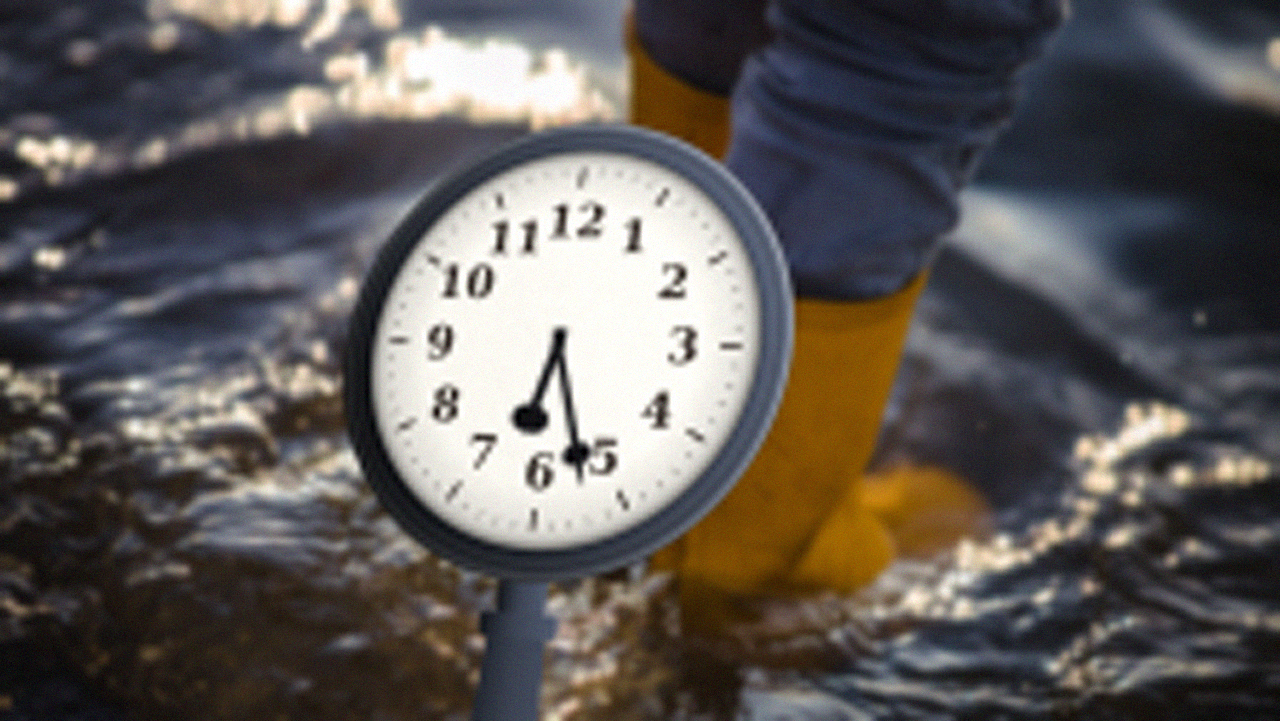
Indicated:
h=6 m=27
